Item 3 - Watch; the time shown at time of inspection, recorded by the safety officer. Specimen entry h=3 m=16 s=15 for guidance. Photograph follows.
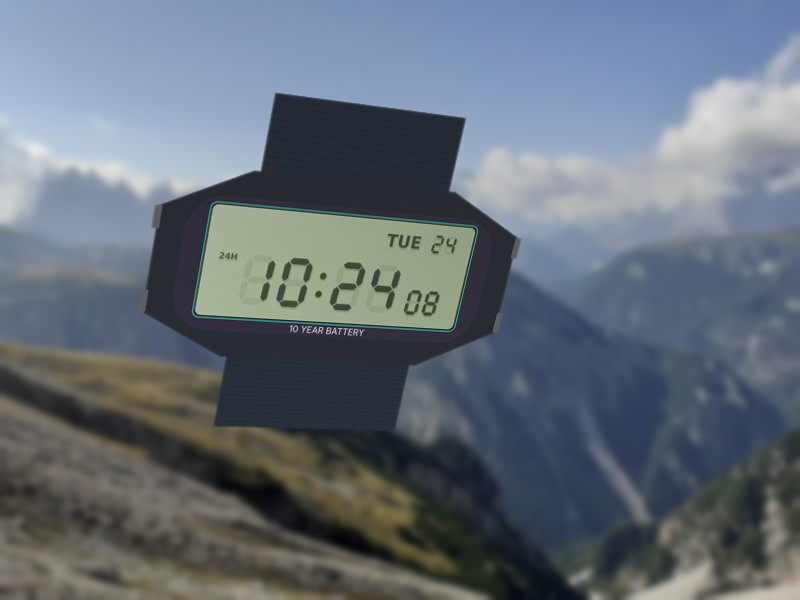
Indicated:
h=10 m=24 s=8
